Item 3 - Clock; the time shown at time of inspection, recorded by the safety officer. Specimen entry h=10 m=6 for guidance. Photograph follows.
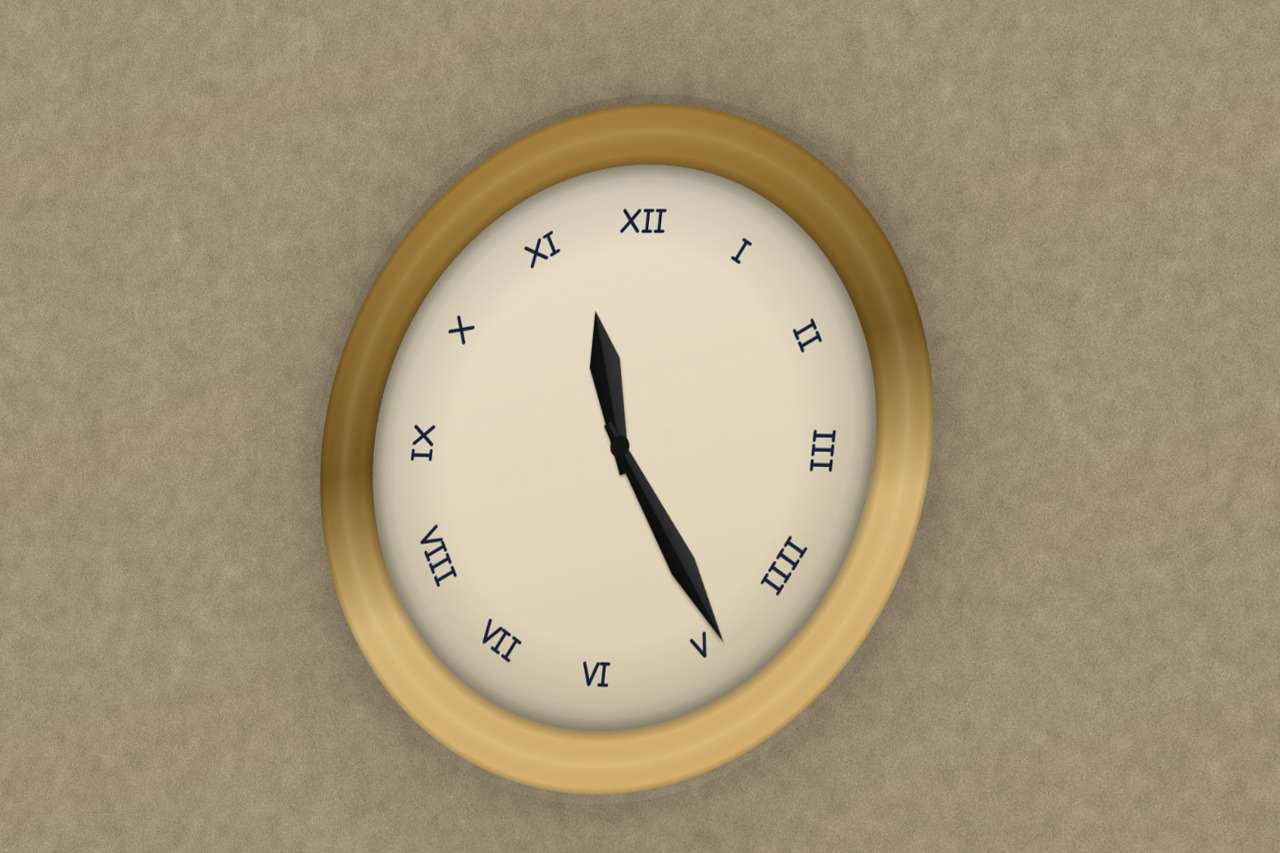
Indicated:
h=11 m=24
